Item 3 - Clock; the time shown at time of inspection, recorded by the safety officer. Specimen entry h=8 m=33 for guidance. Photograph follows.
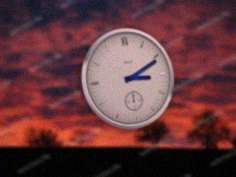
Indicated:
h=3 m=11
